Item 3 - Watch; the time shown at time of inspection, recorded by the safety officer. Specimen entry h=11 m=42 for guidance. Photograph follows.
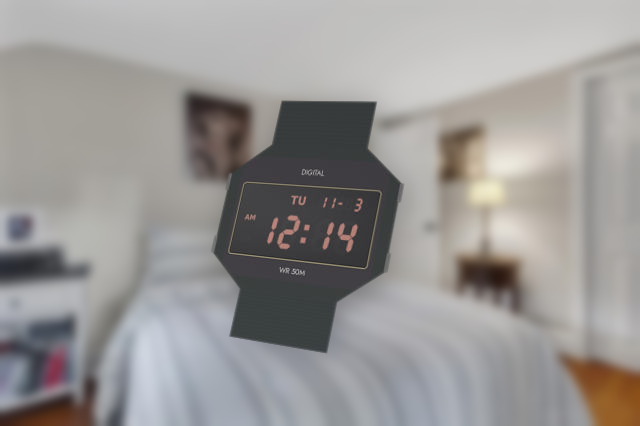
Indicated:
h=12 m=14
